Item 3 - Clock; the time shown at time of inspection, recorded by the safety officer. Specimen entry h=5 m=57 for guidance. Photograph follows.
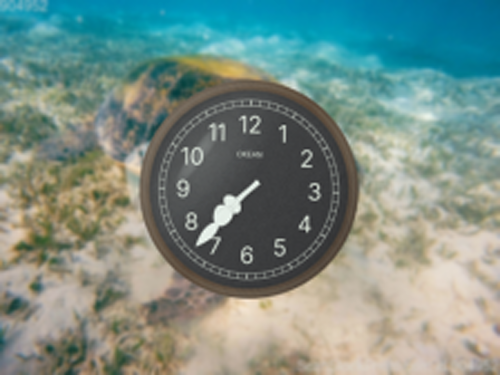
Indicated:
h=7 m=37
